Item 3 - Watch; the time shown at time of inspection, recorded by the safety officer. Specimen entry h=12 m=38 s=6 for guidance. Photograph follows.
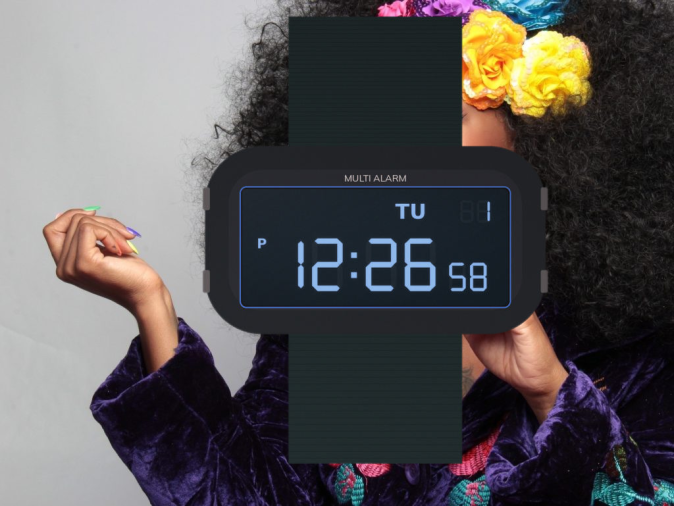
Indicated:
h=12 m=26 s=58
